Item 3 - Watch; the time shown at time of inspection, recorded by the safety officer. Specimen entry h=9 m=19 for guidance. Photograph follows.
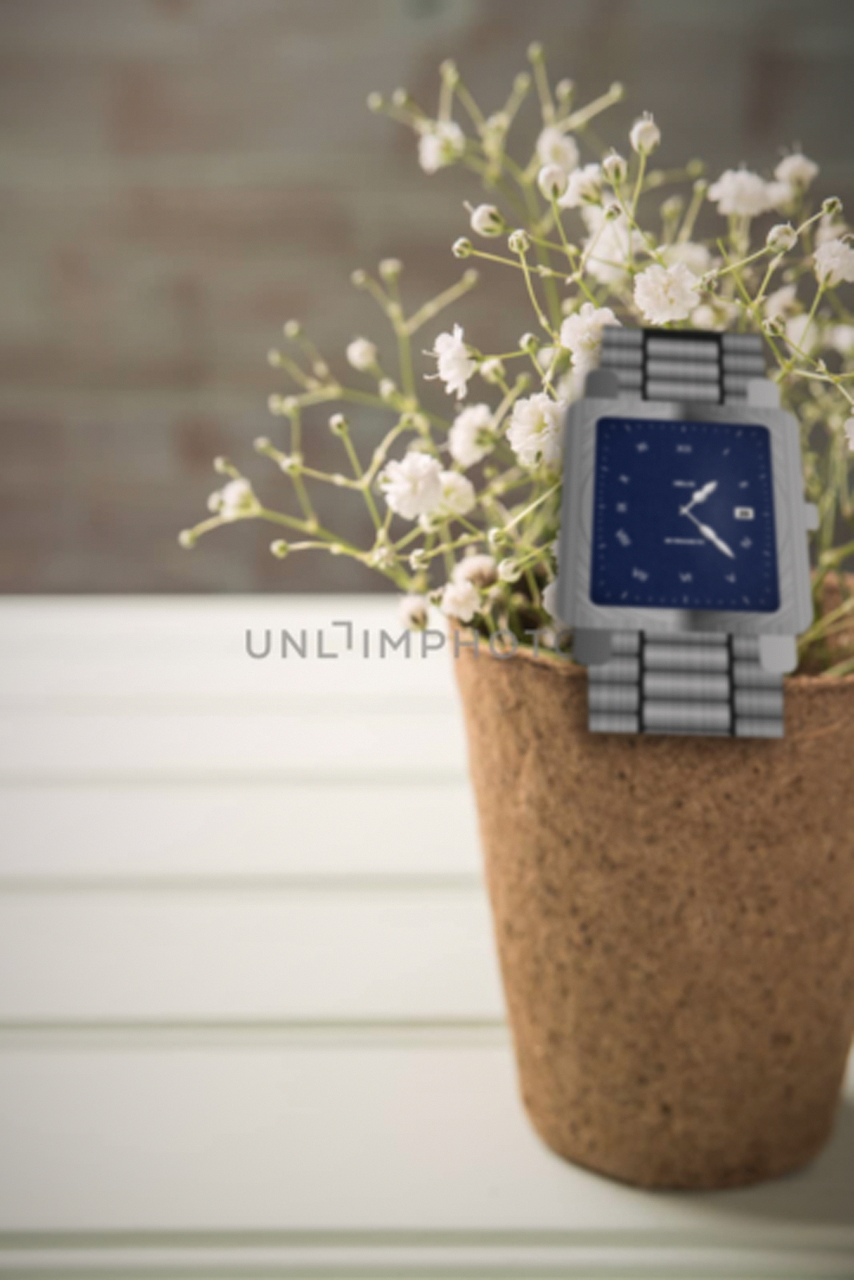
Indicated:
h=1 m=23
